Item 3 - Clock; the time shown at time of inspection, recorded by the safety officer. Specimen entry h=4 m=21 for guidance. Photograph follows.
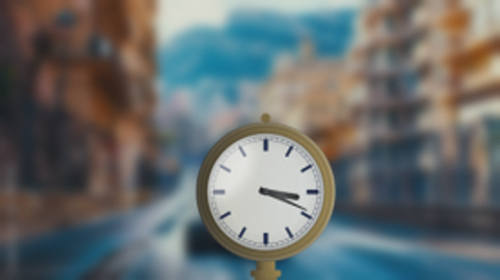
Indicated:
h=3 m=19
